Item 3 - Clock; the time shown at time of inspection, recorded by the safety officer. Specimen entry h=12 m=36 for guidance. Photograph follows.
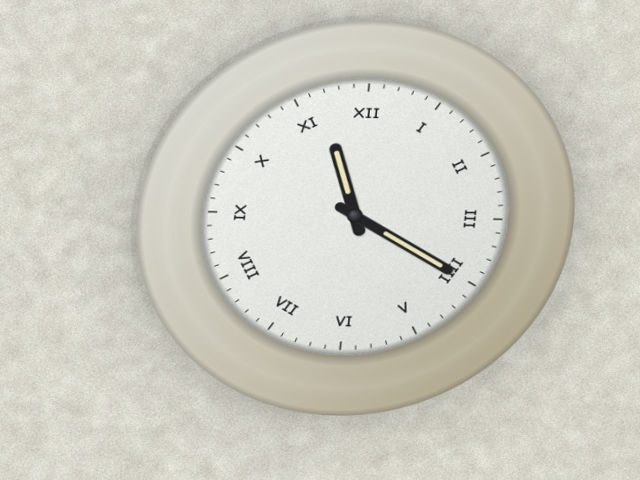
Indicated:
h=11 m=20
